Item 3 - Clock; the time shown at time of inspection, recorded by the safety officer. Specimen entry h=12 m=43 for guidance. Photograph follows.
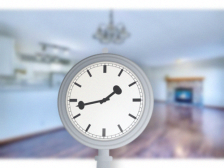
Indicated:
h=1 m=43
